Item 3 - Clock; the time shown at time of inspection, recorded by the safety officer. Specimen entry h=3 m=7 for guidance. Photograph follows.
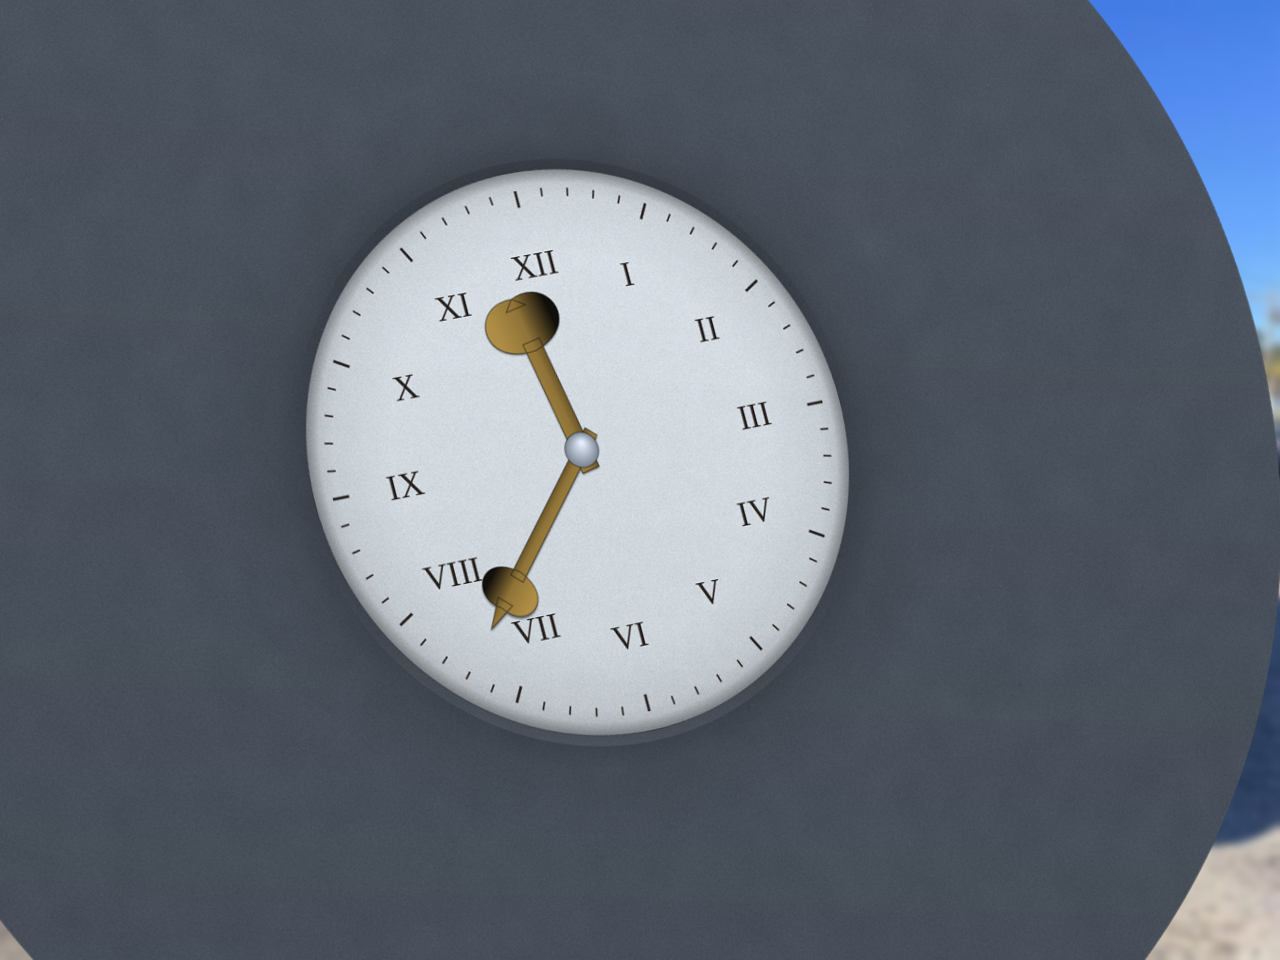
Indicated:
h=11 m=37
